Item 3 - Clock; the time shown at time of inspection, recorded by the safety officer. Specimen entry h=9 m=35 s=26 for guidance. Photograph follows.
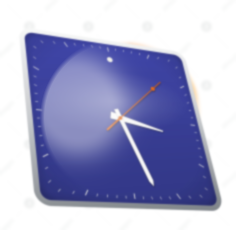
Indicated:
h=3 m=27 s=8
